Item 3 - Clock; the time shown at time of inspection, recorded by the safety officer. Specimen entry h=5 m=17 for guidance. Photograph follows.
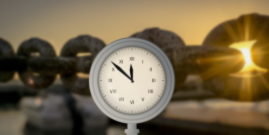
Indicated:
h=11 m=52
